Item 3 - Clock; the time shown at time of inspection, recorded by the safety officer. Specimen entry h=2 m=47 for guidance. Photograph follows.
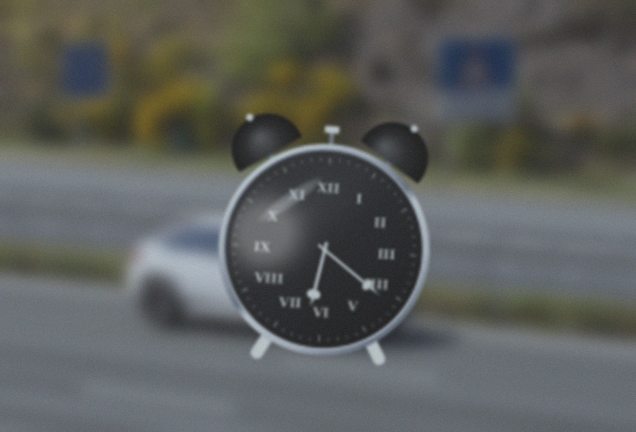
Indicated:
h=6 m=21
